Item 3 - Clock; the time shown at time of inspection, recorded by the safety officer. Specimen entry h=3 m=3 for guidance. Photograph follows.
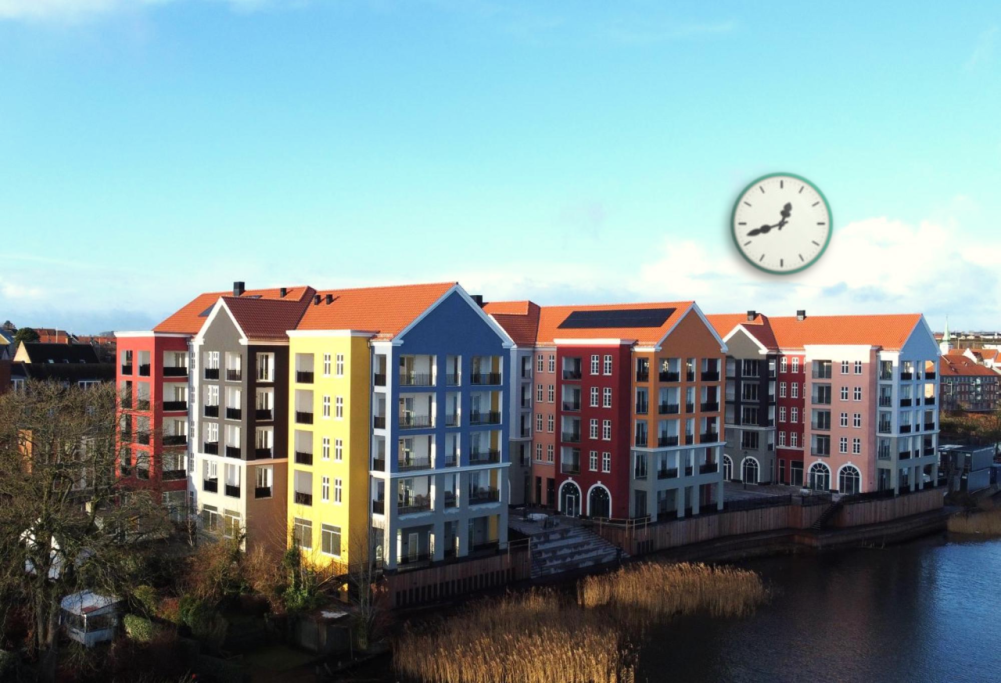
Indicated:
h=12 m=42
